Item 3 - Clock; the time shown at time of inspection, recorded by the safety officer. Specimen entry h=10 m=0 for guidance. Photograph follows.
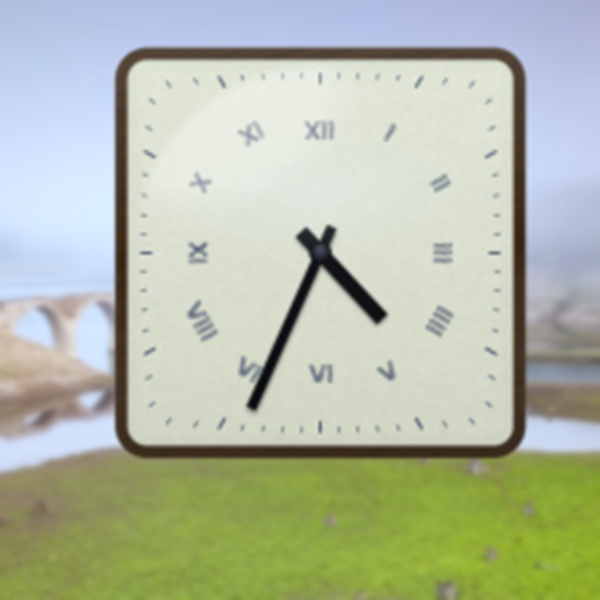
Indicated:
h=4 m=34
